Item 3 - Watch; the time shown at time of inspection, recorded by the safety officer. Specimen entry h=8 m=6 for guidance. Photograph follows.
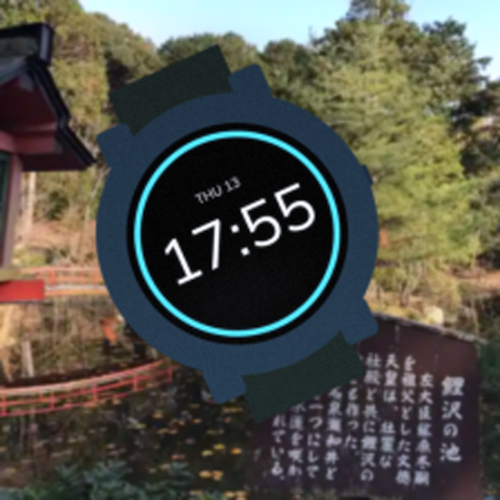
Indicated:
h=17 m=55
